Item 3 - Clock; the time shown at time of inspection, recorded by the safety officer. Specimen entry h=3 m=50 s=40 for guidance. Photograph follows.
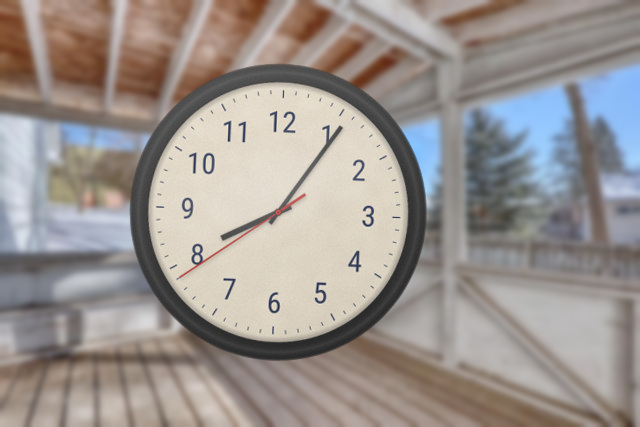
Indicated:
h=8 m=5 s=39
